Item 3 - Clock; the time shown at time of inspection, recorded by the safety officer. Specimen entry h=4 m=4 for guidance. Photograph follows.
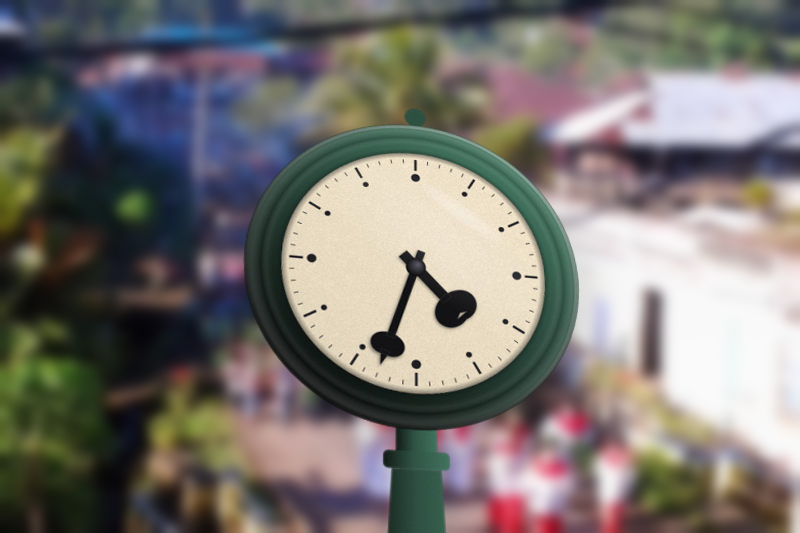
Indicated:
h=4 m=33
